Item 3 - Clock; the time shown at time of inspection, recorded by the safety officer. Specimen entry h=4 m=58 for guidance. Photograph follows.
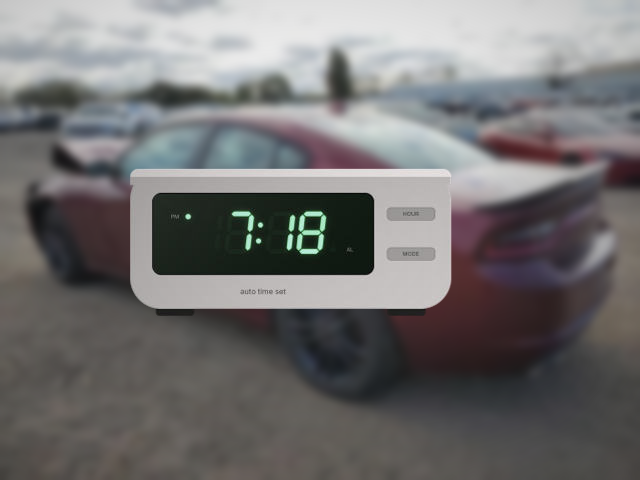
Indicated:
h=7 m=18
